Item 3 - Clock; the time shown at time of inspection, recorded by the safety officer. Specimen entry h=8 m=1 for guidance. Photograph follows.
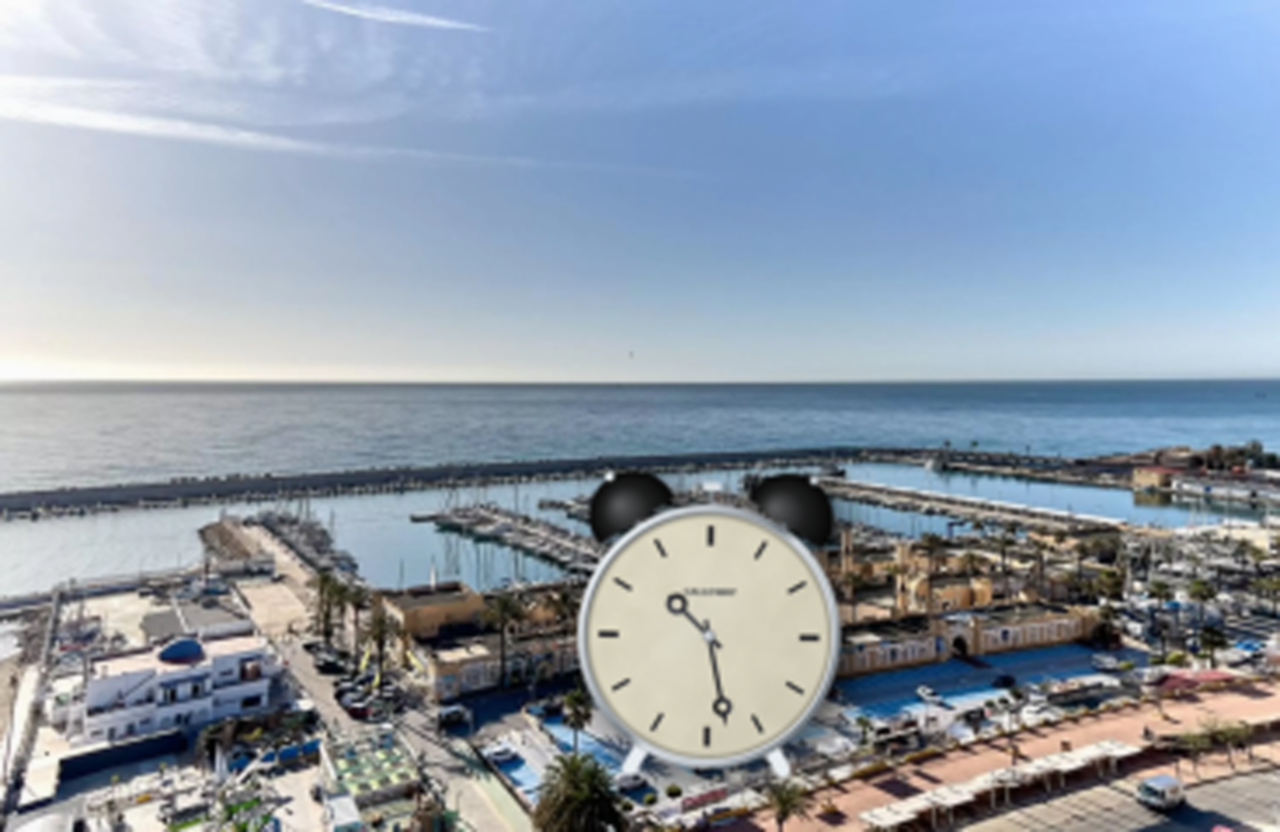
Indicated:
h=10 m=28
